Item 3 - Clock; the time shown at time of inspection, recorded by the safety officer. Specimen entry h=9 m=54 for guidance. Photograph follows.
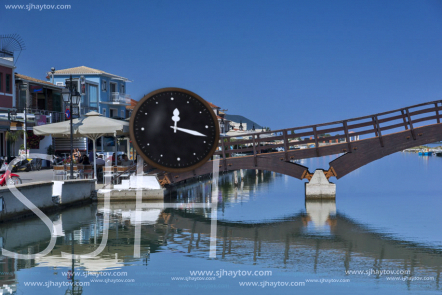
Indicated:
h=12 m=18
